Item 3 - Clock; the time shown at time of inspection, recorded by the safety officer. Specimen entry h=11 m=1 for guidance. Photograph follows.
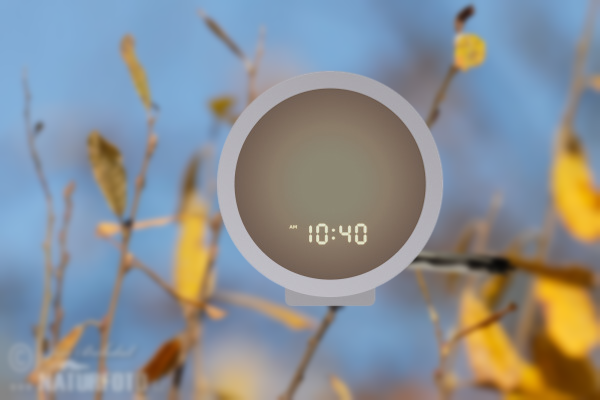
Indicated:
h=10 m=40
